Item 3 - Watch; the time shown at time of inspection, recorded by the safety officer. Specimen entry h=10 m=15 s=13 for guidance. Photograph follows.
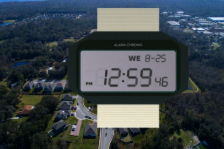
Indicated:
h=12 m=59 s=46
